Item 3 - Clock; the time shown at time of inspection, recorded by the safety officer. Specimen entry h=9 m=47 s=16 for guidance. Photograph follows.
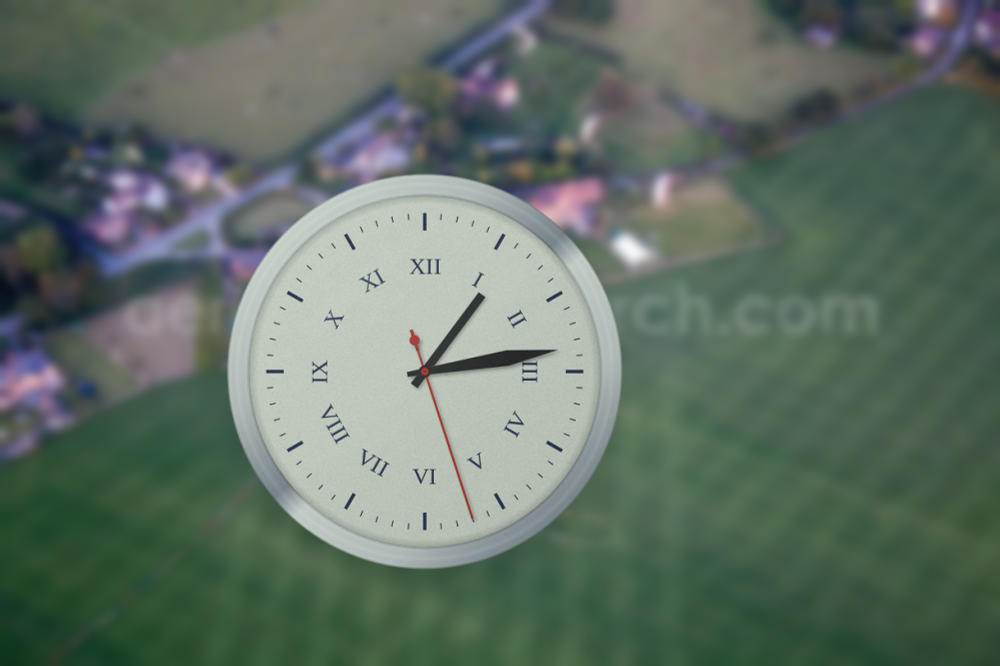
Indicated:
h=1 m=13 s=27
